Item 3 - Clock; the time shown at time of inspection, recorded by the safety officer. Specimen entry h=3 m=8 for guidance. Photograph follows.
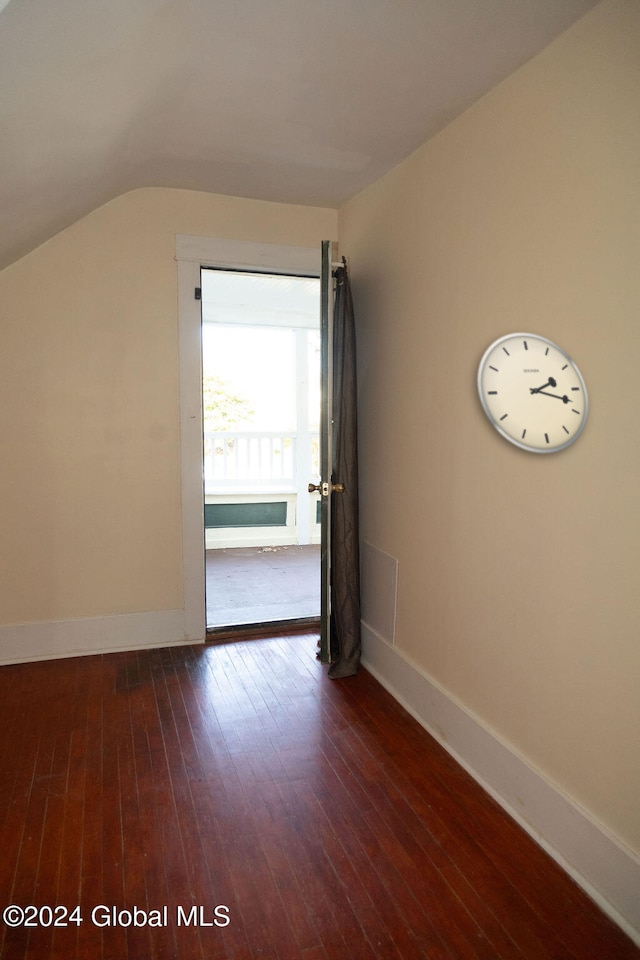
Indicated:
h=2 m=18
